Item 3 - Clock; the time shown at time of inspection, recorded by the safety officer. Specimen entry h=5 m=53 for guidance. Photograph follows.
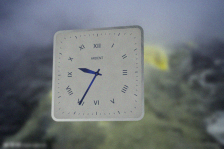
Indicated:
h=9 m=35
